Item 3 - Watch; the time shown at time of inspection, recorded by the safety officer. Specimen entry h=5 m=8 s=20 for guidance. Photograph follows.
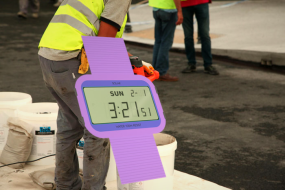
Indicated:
h=3 m=21 s=51
